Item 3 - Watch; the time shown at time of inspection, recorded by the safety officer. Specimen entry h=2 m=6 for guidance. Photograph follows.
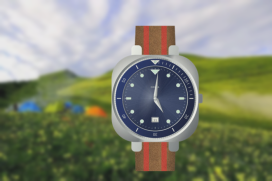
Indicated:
h=5 m=1
